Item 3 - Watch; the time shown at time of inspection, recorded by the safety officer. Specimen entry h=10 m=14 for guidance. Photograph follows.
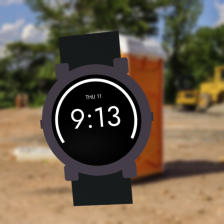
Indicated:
h=9 m=13
